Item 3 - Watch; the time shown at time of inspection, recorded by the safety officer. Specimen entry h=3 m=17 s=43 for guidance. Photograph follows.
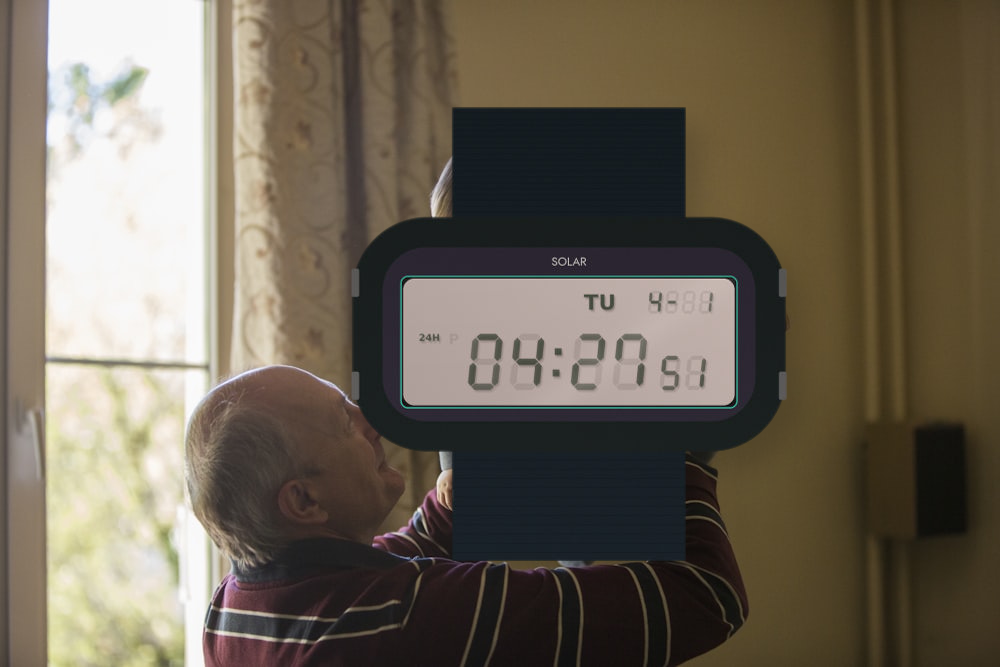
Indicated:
h=4 m=27 s=51
